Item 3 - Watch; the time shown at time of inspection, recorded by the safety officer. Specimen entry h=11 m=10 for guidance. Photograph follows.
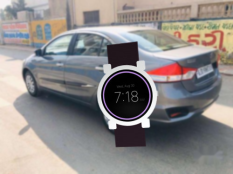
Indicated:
h=7 m=18
